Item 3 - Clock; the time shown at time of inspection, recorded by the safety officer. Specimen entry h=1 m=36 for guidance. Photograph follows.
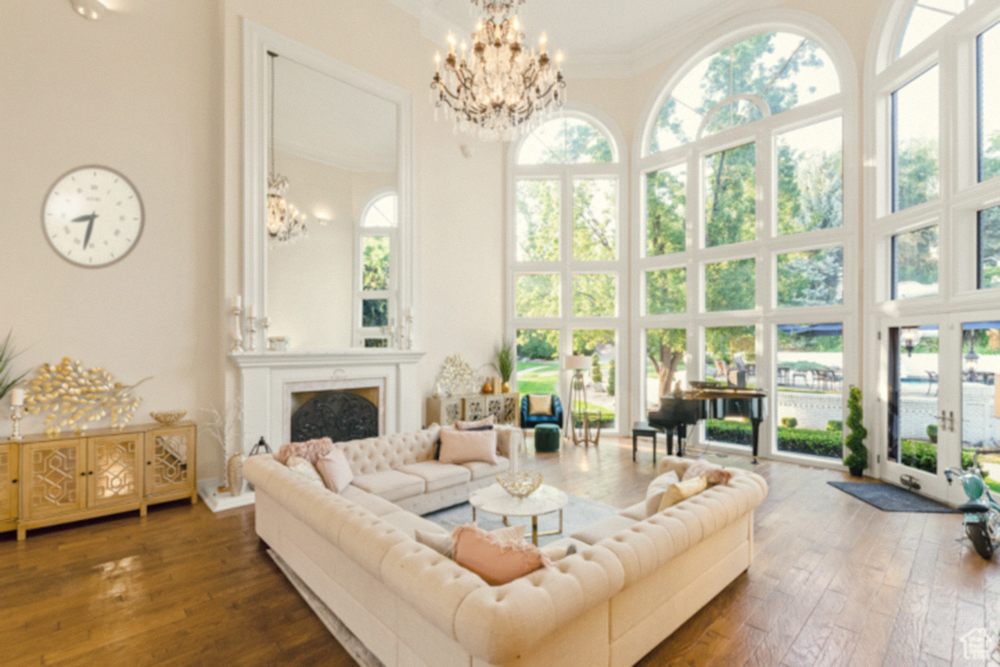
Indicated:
h=8 m=32
